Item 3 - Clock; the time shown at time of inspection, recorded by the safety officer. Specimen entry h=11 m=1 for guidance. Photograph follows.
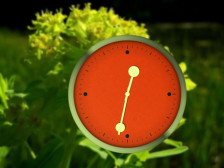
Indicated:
h=12 m=32
